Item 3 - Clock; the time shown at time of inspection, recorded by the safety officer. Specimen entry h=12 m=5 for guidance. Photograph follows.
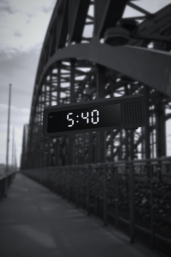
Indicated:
h=5 m=40
